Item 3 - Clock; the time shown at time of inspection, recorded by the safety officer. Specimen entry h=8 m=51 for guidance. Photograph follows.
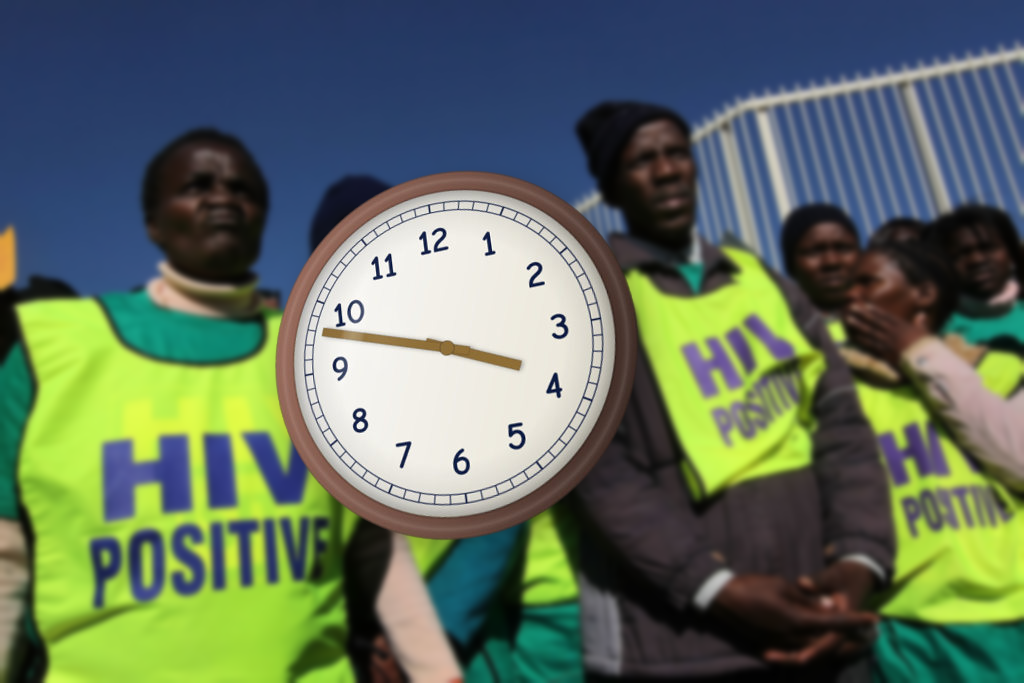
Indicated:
h=3 m=48
